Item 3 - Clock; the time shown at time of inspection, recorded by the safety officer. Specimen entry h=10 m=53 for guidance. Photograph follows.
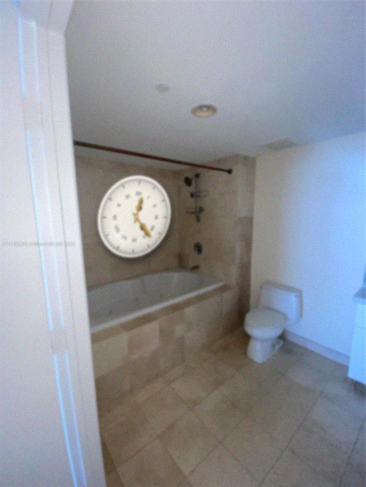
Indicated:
h=12 m=23
